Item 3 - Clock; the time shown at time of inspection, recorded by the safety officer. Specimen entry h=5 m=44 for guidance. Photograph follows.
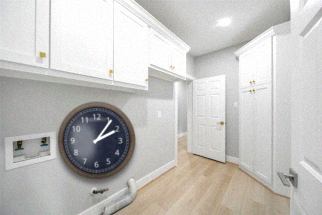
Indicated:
h=2 m=6
